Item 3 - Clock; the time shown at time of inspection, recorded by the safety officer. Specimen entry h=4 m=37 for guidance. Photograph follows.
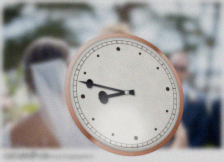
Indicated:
h=8 m=48
